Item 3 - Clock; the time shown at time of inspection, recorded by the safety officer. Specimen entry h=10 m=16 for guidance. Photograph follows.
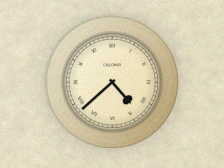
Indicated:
h=4 m=38
